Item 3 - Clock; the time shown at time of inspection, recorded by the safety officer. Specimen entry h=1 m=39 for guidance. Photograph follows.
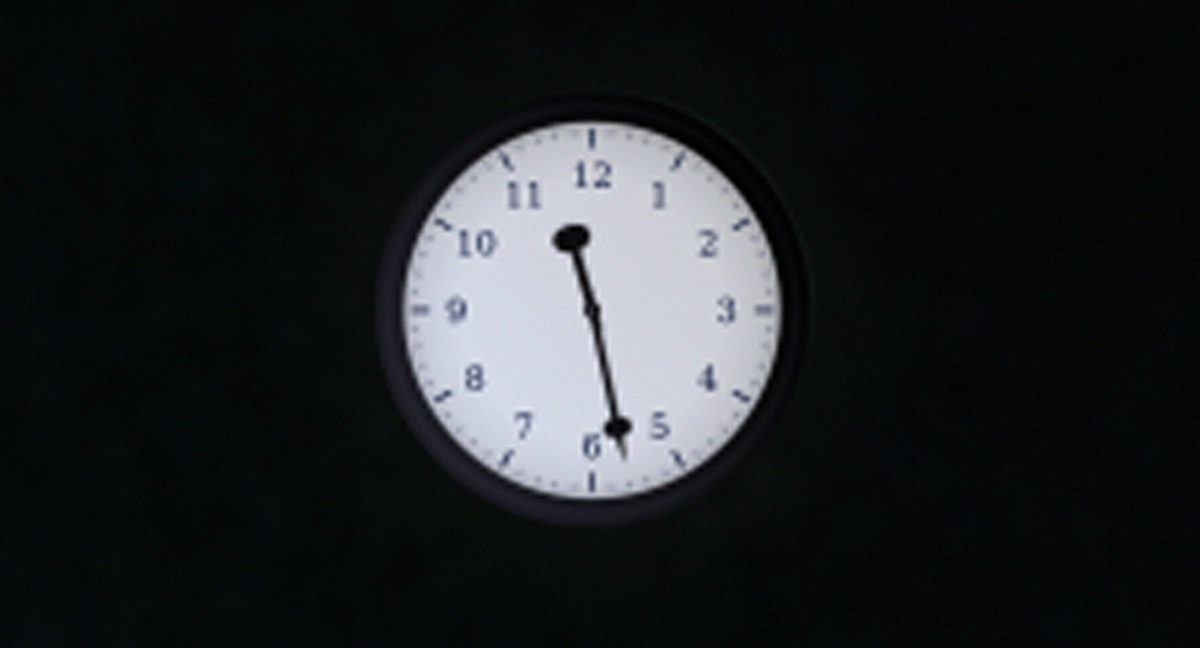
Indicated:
h=11 m=28
